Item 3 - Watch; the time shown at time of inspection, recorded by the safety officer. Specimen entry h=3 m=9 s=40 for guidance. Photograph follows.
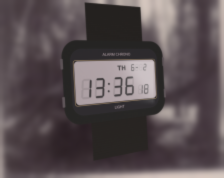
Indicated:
h=13 m=36 s=18
